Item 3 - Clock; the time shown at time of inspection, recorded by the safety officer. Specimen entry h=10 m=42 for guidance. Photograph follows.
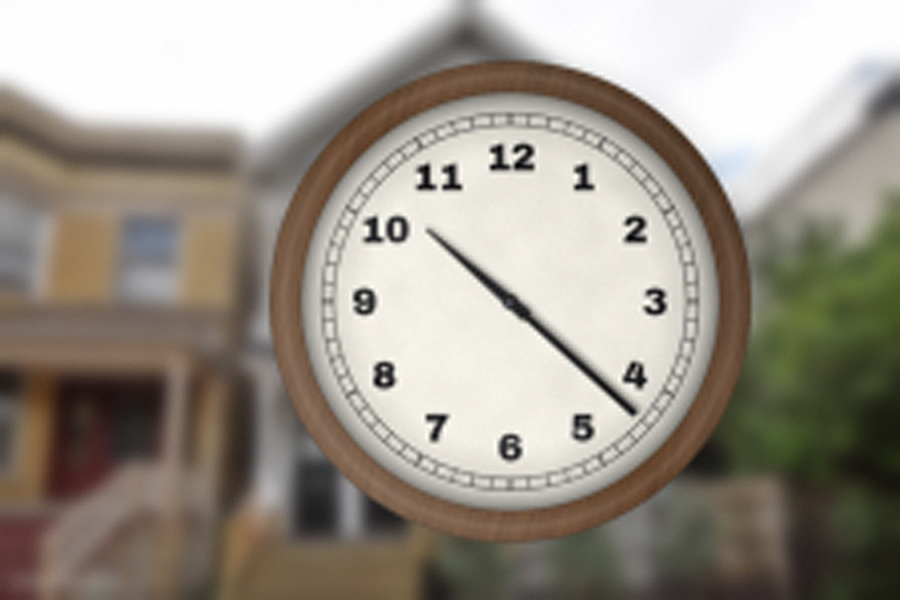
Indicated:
h=10 m=22
